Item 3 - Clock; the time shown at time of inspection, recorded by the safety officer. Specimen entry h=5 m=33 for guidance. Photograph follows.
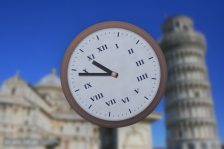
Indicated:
h=10 m=49
